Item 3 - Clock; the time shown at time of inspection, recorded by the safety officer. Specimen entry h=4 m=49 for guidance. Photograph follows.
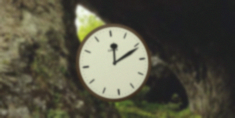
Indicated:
h=12 m=11
